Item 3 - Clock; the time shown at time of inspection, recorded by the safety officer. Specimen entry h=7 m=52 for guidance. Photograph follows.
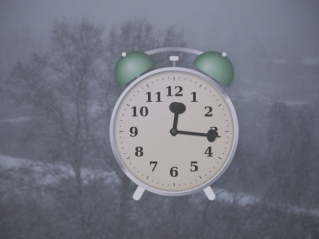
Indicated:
h=12 m=16
